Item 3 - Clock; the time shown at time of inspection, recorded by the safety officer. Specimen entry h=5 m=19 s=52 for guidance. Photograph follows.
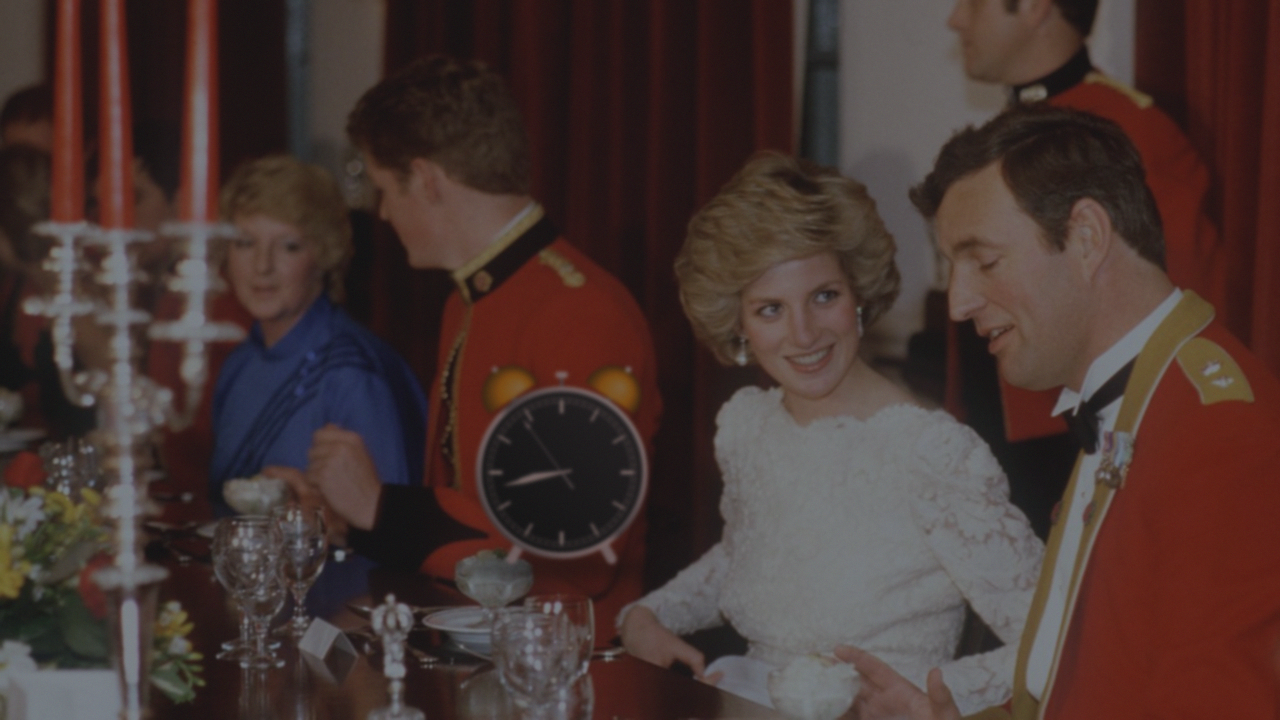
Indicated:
h=8 m=42 s=54
